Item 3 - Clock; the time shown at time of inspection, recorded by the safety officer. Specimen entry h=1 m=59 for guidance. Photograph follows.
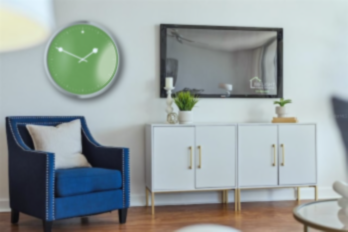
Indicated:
h=1 m=49
